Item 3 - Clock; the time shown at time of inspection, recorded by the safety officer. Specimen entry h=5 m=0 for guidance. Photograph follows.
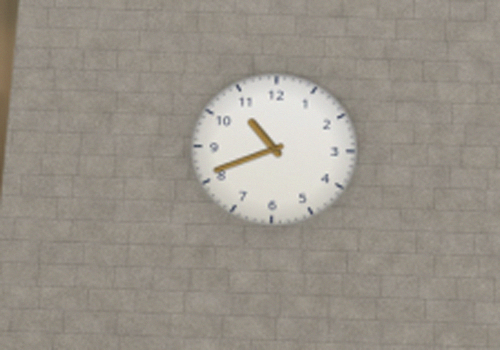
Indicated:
h=10 m=41
